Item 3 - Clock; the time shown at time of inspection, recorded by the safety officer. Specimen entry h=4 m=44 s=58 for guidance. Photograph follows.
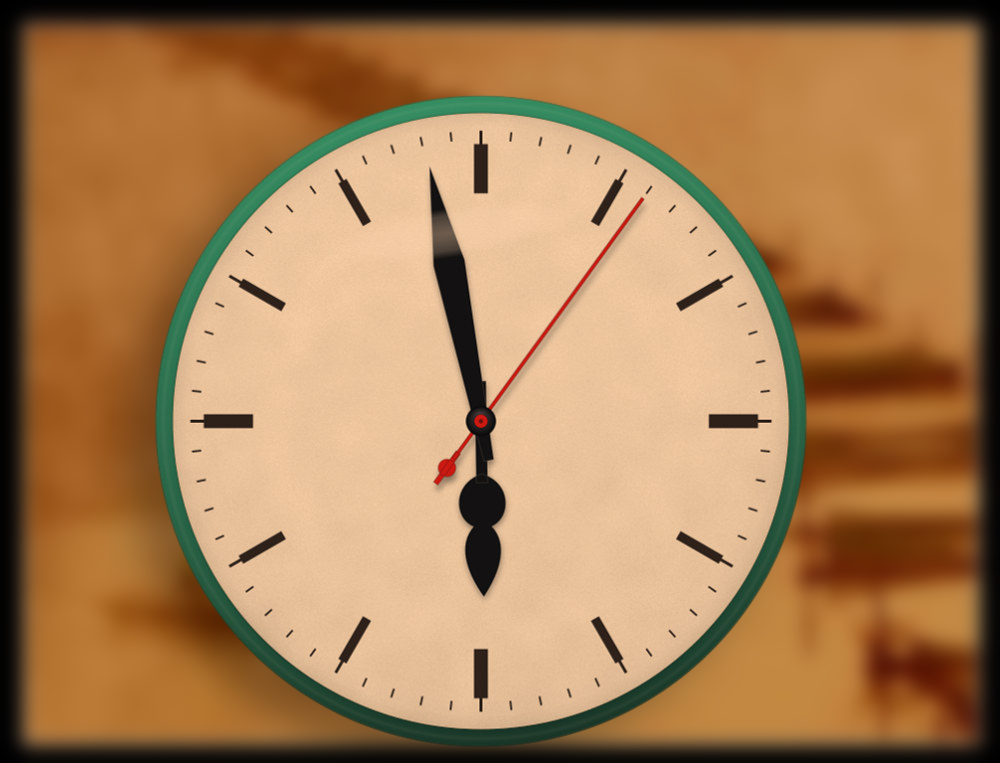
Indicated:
h=5 m=58 s=6
